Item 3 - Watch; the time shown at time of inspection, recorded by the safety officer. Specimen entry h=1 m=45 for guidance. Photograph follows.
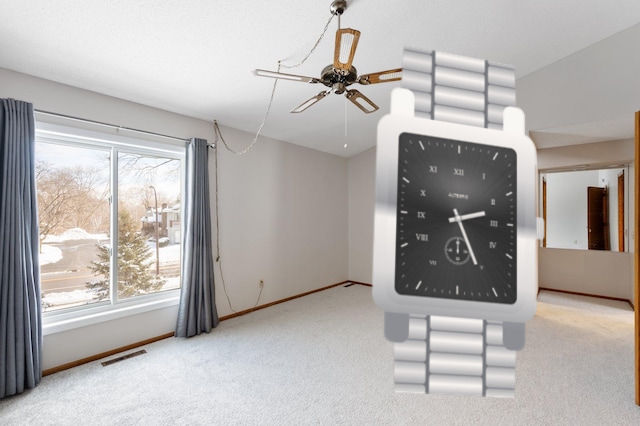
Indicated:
h=2 m=26
